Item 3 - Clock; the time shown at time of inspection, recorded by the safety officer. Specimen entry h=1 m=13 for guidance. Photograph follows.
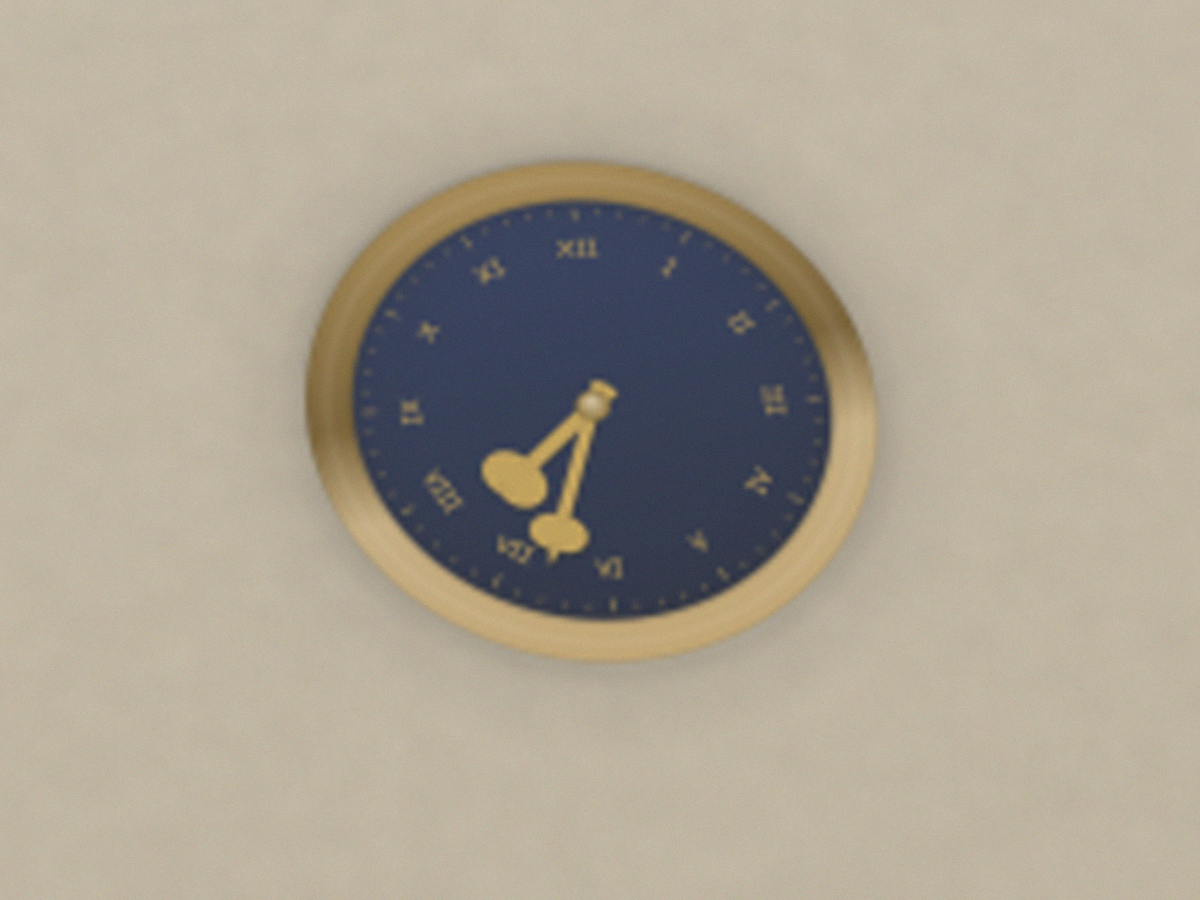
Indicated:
h=7 m=33
